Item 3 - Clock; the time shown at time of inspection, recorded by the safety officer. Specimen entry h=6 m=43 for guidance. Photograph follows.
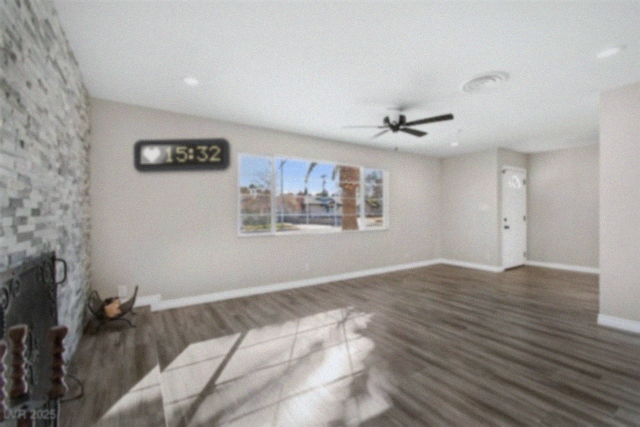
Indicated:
h=15 m=32
